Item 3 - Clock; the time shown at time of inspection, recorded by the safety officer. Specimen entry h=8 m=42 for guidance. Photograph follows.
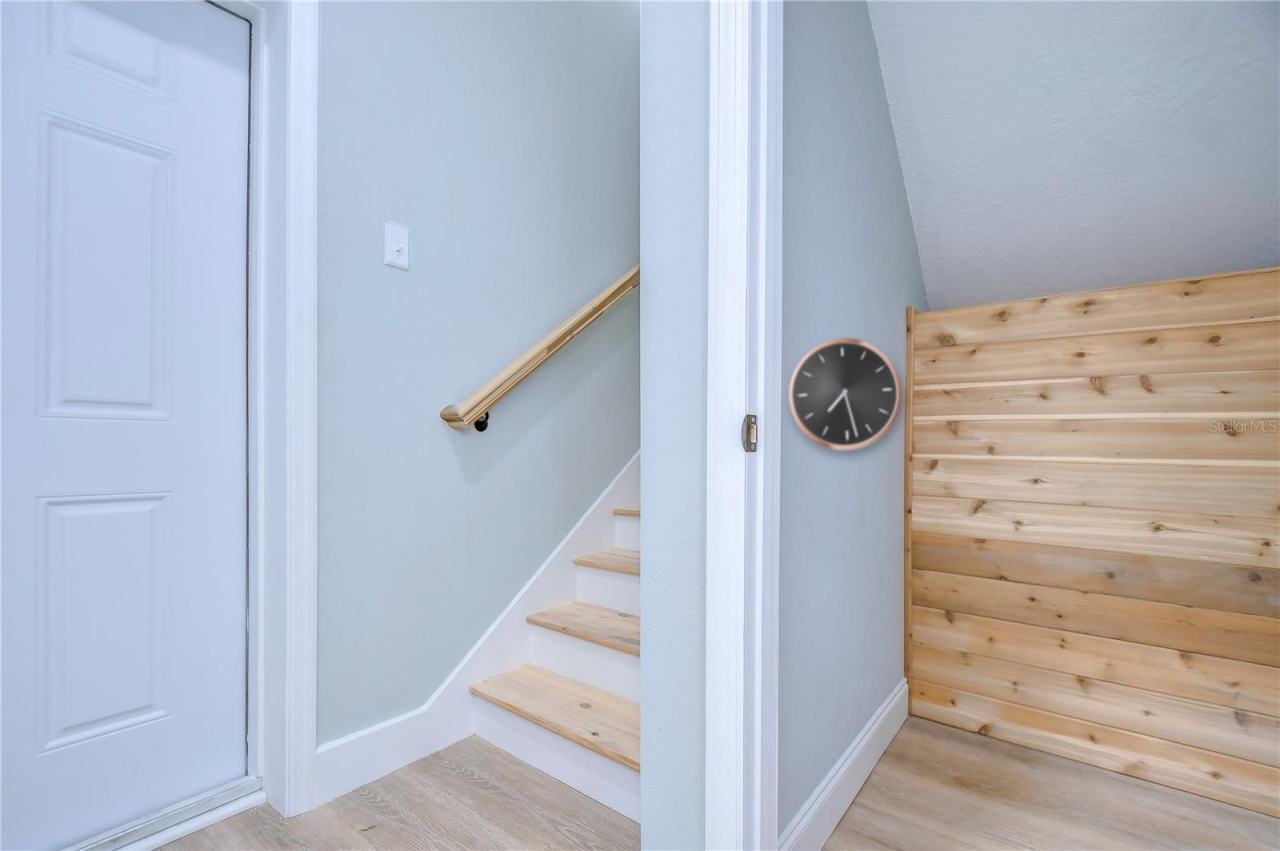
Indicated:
h=7 m=28
